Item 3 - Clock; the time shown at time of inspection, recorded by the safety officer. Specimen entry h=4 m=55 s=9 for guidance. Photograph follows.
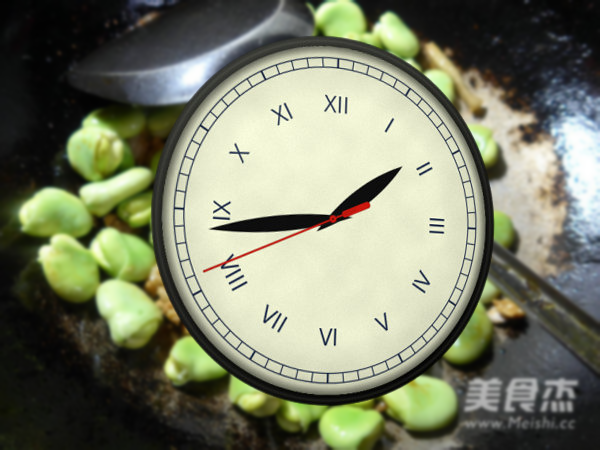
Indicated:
h=1 m=43 s=41
